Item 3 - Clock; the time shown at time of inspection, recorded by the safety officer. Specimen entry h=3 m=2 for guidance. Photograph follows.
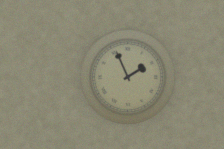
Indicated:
h=1 m=56
